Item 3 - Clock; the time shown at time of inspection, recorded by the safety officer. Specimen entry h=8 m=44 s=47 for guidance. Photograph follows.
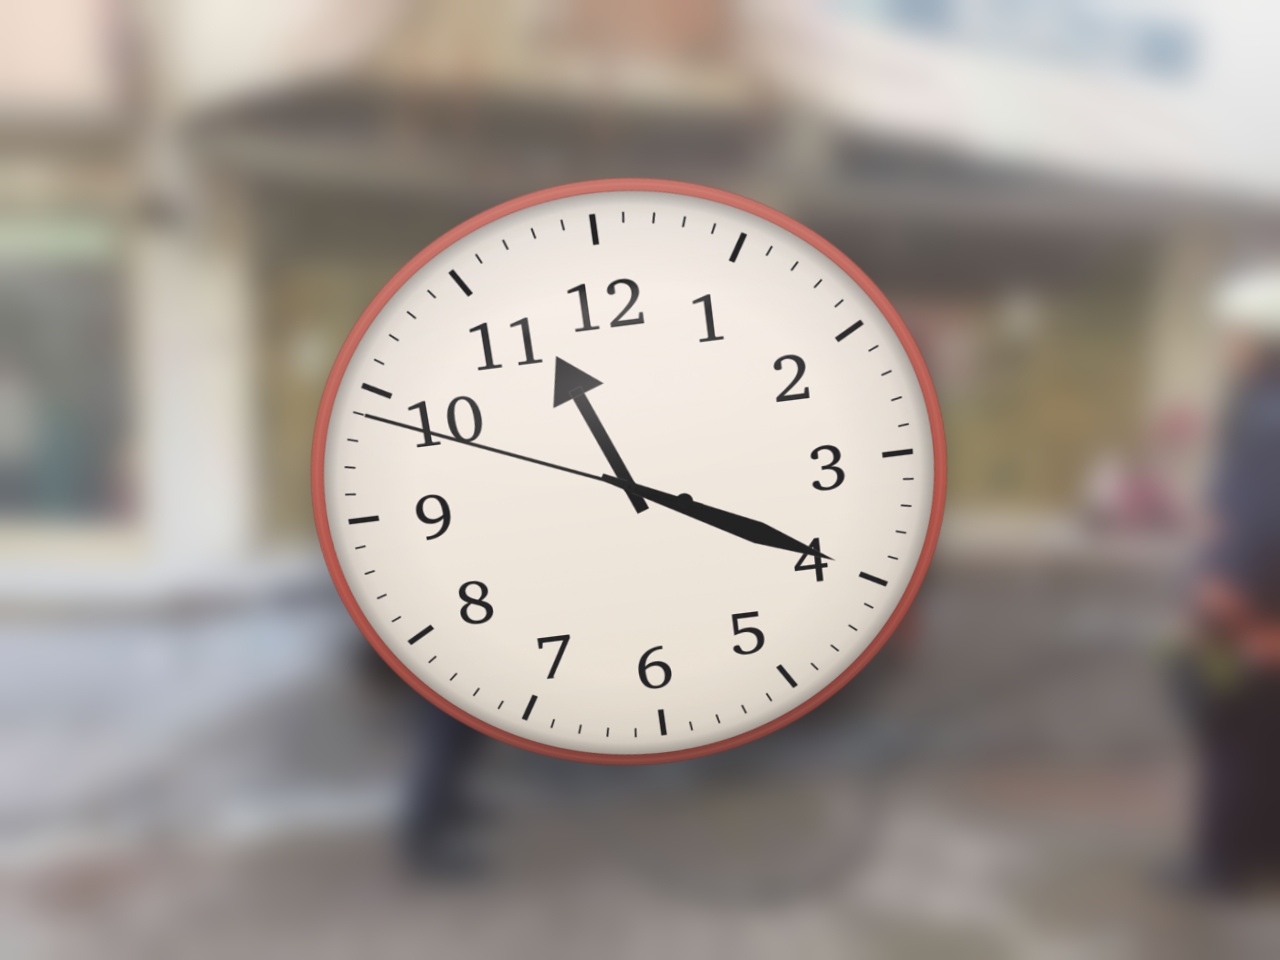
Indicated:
h=11 m=19 s=49
